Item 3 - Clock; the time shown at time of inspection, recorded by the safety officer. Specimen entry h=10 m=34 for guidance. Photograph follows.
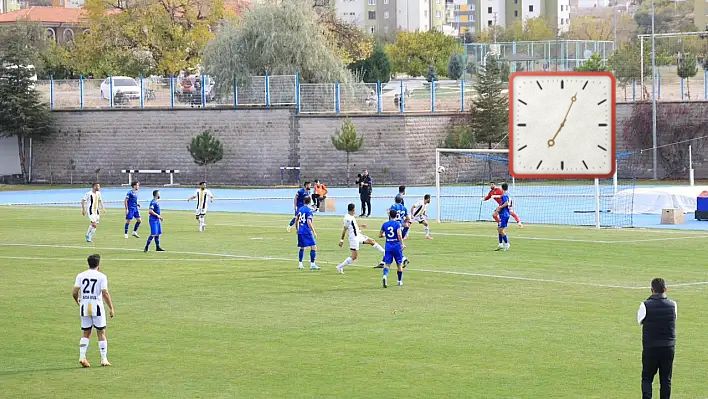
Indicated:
h=7 m=4
